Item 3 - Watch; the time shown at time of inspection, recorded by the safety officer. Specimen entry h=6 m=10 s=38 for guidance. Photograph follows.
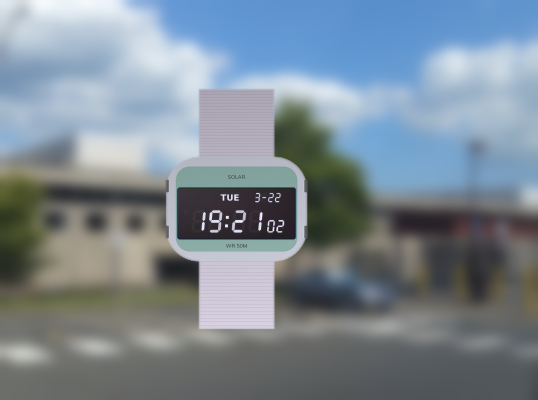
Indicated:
h=19 m=21 s=2
